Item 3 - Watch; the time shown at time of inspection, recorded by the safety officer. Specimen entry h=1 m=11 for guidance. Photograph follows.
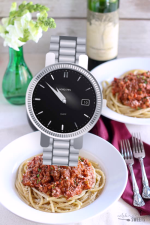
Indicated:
h=10 m=52
